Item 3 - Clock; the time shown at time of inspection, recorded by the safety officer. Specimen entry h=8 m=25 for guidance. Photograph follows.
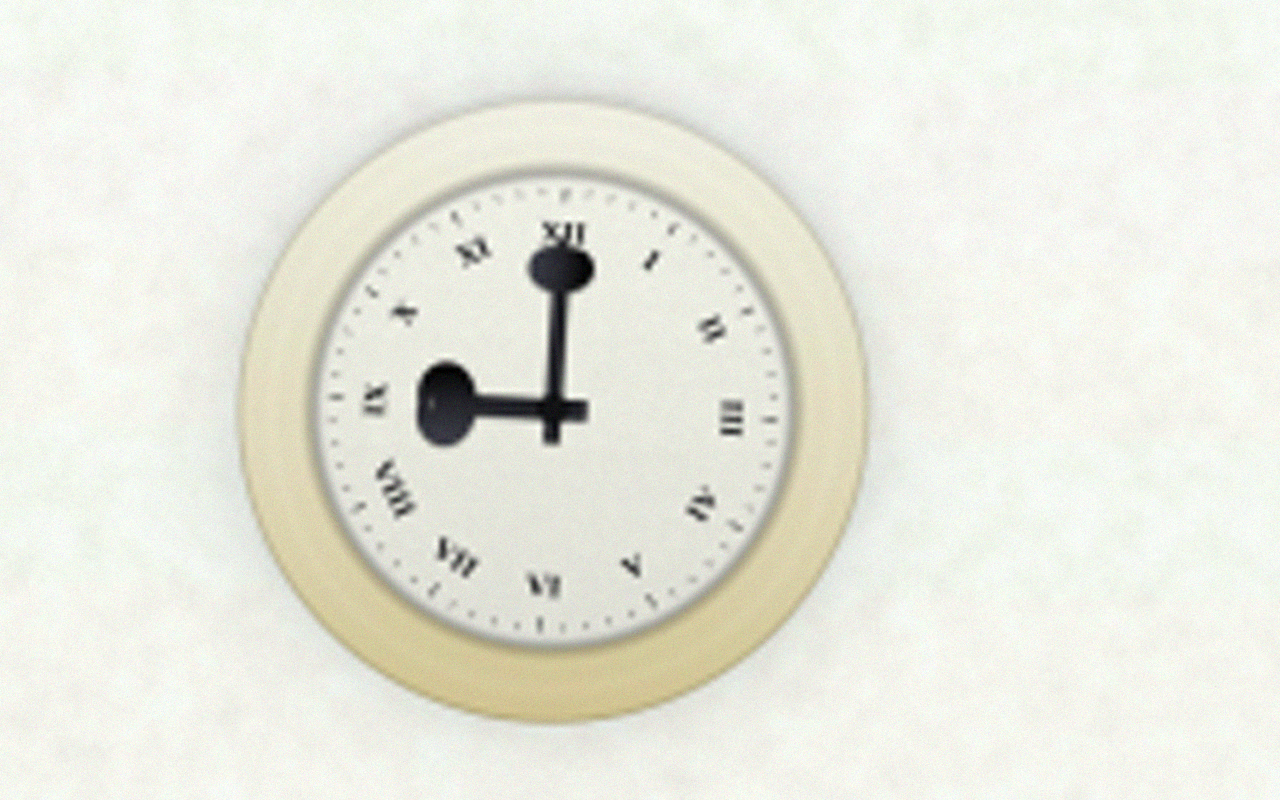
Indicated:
h=9 m=0
